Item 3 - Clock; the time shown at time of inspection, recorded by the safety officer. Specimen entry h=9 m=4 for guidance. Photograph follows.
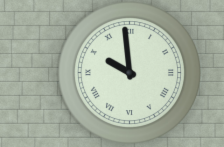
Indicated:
h=9 m=59
